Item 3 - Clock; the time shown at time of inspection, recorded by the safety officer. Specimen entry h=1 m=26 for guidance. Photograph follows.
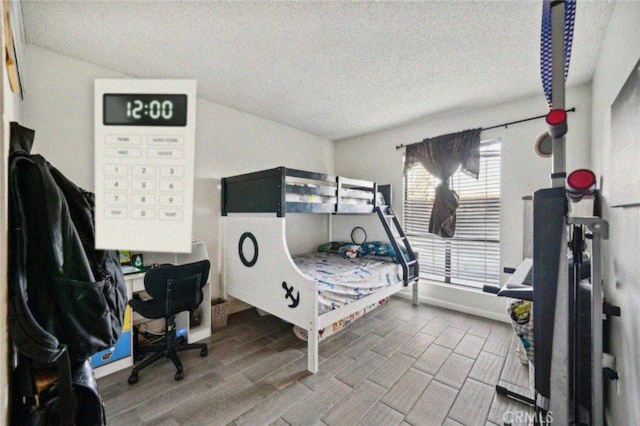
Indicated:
h=12 m=0
